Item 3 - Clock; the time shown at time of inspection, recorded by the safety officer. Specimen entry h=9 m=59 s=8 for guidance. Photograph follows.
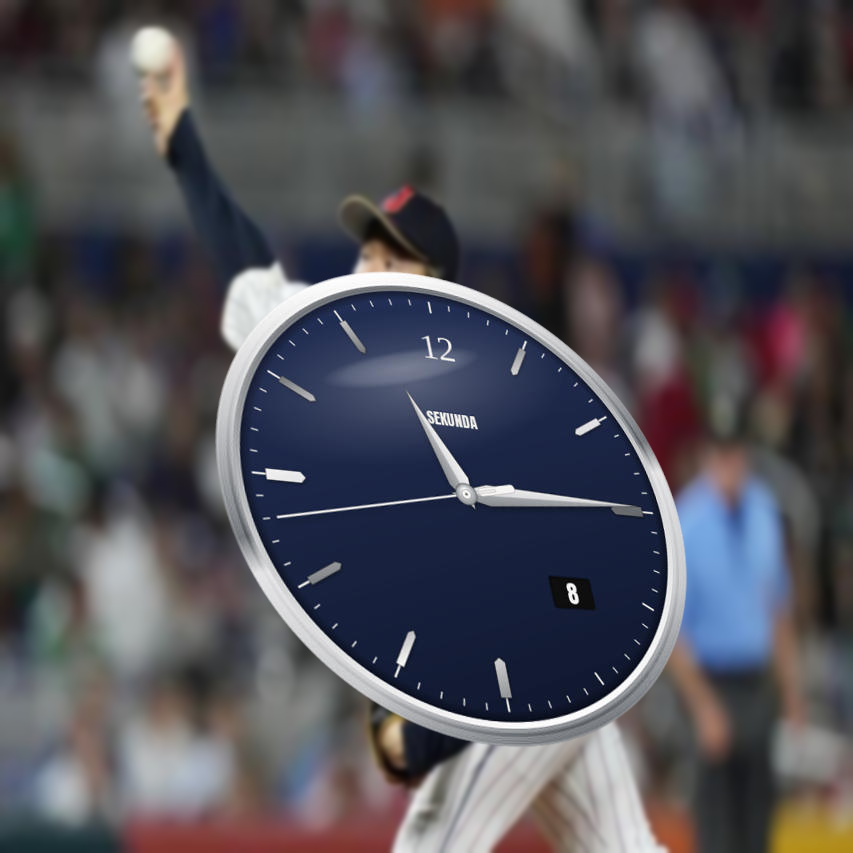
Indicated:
h=11 m=14 s=43
